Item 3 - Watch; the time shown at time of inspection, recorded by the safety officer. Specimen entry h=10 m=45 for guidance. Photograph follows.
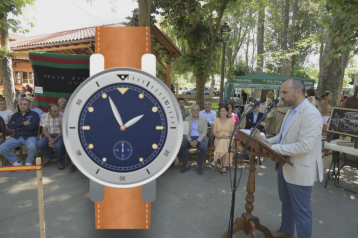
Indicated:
h=1 m=56
